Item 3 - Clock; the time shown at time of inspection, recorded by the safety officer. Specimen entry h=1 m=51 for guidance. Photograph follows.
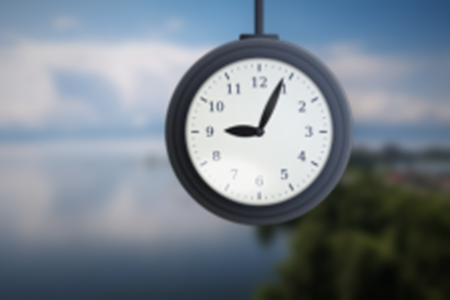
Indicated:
h=9 m=4
